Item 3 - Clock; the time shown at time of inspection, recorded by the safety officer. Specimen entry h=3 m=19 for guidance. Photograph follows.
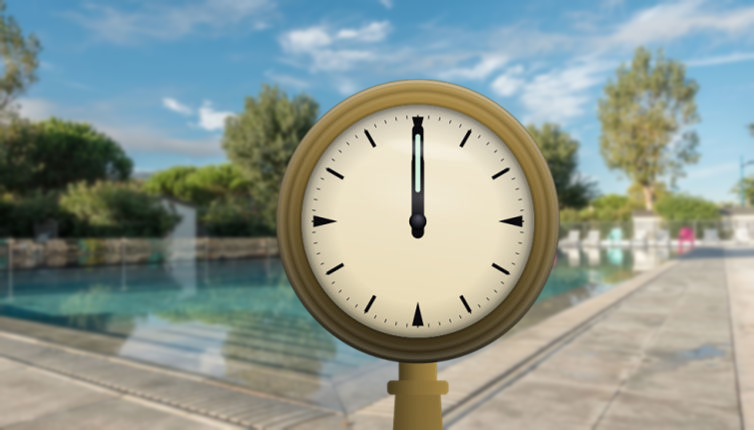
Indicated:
h=12 m=0
